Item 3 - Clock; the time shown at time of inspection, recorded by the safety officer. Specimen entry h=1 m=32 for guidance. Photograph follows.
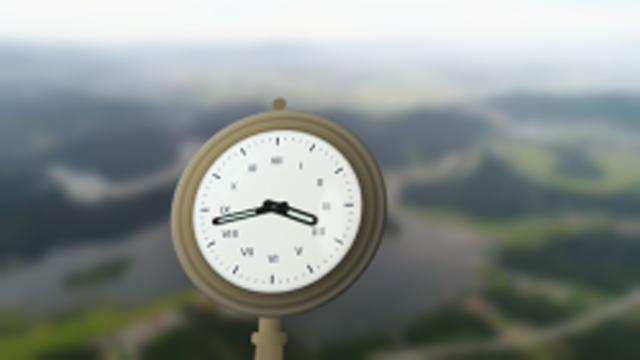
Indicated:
h=3 m=43
